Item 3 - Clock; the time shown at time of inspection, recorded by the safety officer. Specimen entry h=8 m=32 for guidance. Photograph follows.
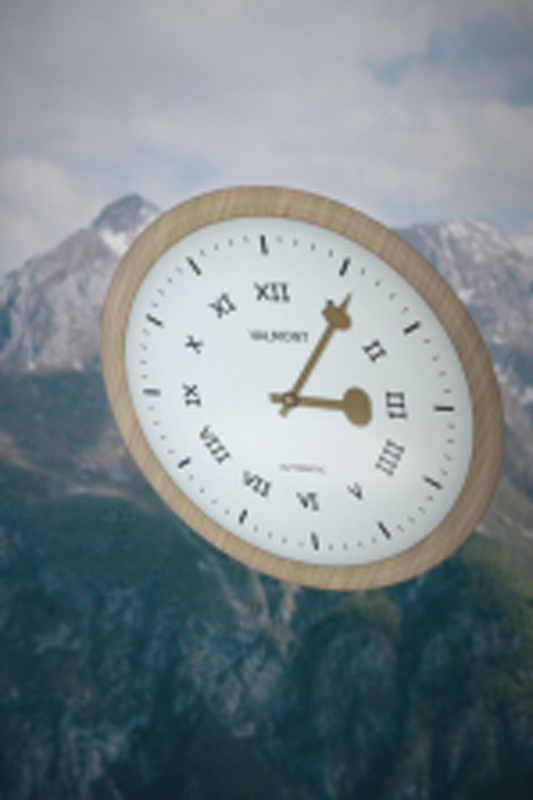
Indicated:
h=3 m=6
